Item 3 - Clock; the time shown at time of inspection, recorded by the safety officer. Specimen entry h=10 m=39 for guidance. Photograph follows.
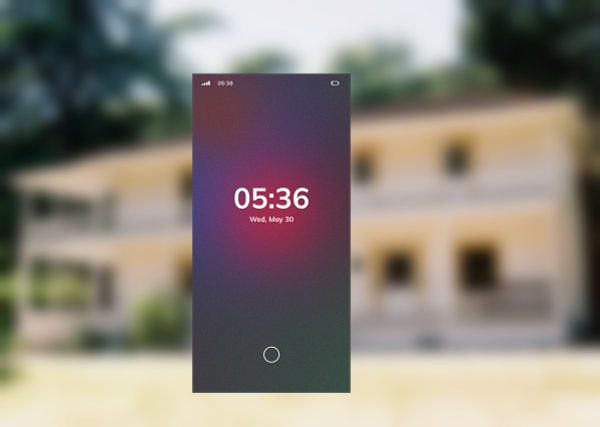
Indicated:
h=5 m=36
